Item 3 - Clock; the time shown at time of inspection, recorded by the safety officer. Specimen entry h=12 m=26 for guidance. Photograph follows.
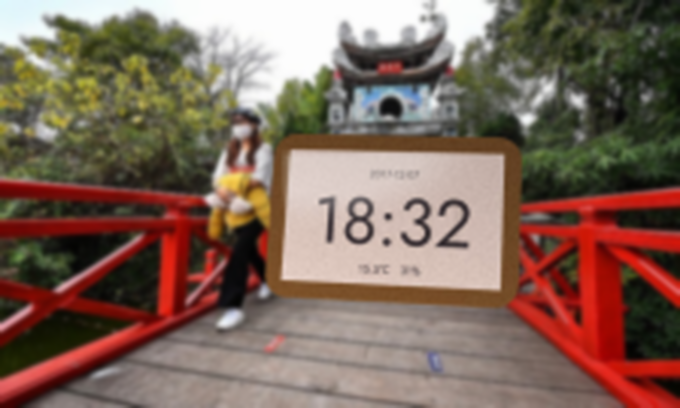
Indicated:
h=18 m=32
